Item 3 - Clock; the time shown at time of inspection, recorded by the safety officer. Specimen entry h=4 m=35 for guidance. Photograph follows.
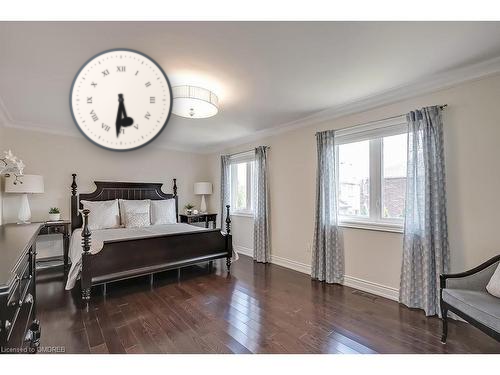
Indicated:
h=5 m=31
